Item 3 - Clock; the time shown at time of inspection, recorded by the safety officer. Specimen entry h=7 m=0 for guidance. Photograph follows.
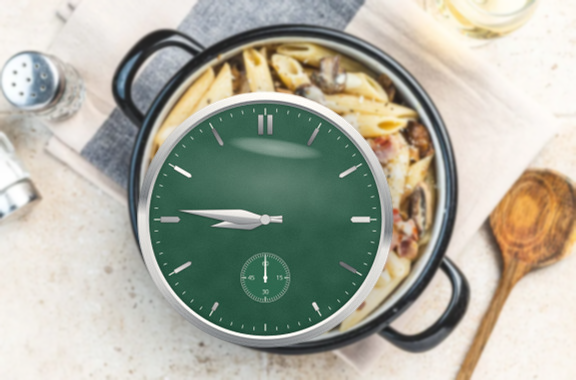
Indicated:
h=8 m=46
